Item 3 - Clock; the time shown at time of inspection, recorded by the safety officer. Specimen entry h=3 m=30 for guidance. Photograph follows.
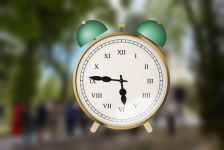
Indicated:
h=5 m=46
